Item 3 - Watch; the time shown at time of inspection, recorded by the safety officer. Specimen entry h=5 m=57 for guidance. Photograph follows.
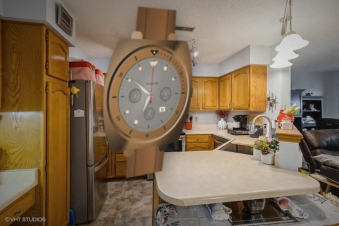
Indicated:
h=6 m=51
